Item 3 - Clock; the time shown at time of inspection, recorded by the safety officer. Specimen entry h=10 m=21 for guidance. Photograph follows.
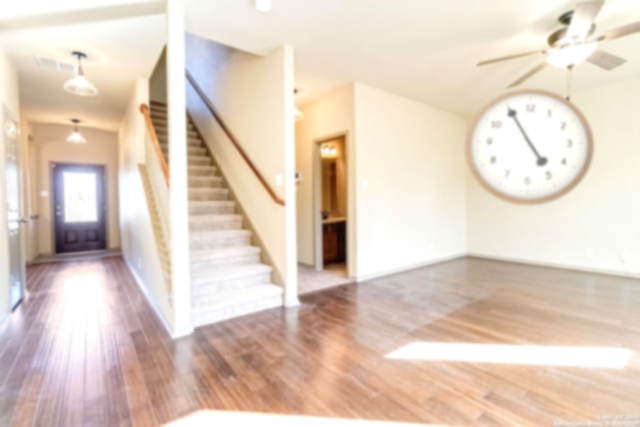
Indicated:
h=4 m=55
